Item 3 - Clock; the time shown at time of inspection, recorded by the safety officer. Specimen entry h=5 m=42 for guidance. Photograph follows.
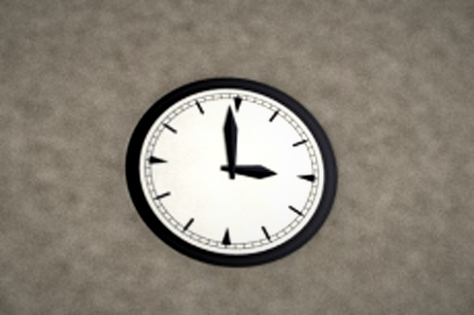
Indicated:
h=2 m=59
